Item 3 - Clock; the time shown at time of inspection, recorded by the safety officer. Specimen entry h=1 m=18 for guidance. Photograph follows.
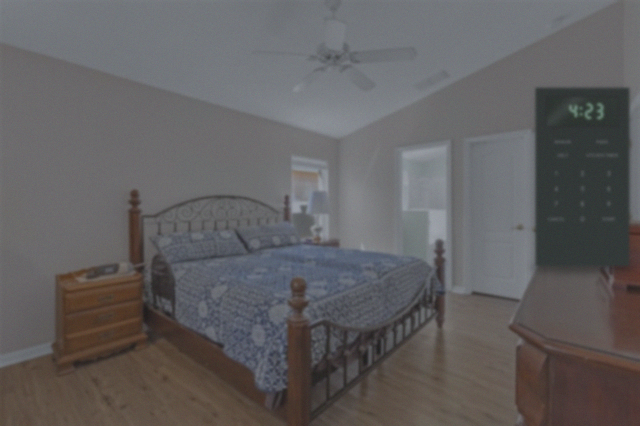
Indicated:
h=4 m=23
